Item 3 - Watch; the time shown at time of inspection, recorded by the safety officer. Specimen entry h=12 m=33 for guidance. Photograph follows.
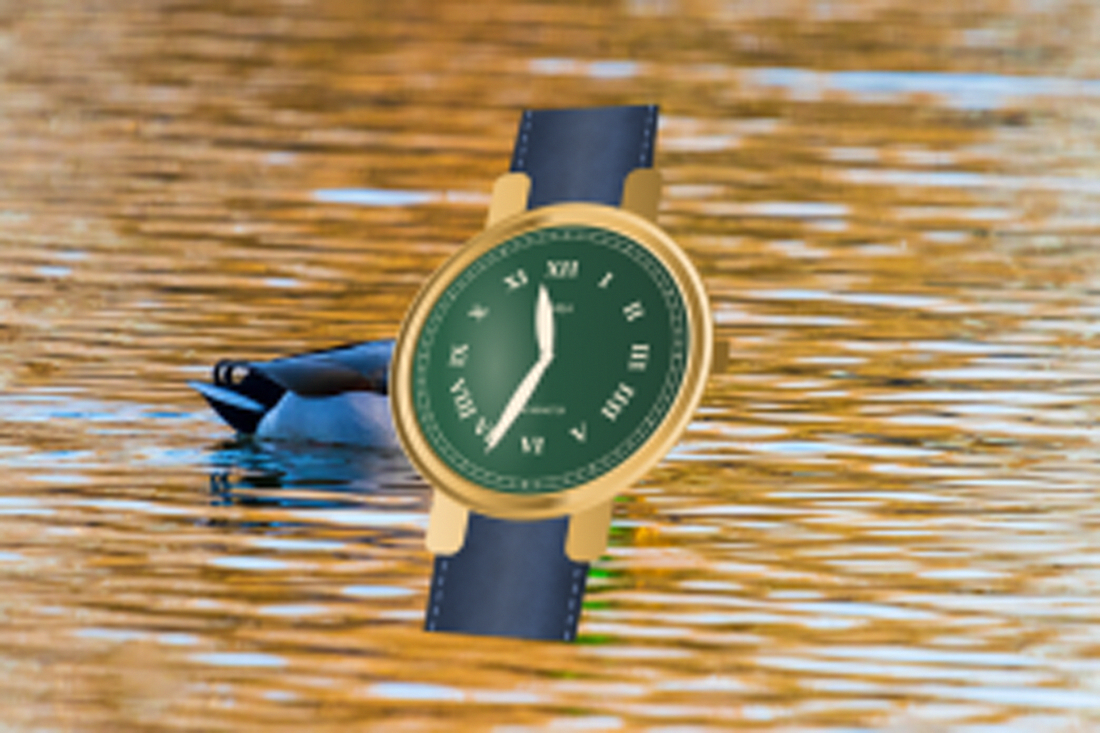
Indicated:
h=11 m=34
